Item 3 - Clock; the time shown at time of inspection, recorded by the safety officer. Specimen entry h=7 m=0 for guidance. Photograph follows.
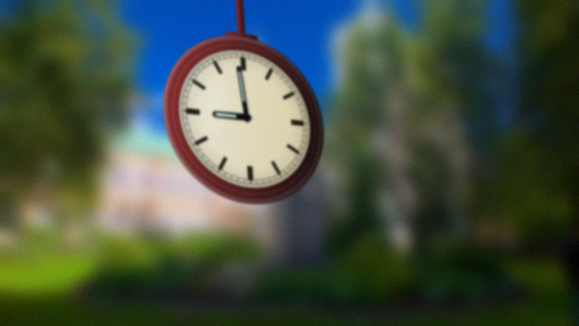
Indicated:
h=8 m=59
